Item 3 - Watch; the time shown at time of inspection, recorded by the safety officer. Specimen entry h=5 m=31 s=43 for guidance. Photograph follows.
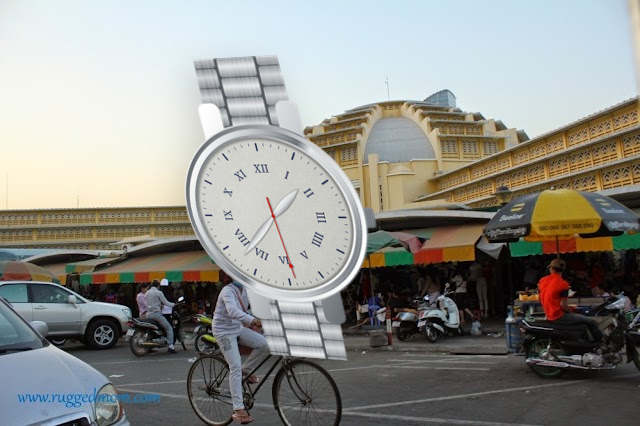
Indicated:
h=1 m=37 s=29
